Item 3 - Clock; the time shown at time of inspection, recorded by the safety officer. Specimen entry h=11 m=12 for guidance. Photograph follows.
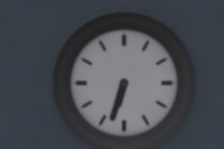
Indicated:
h=6 m=33
